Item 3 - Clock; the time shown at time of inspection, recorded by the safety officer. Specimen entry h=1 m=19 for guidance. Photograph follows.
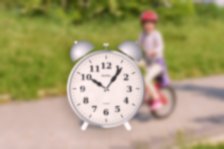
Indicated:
h=10 m=6
